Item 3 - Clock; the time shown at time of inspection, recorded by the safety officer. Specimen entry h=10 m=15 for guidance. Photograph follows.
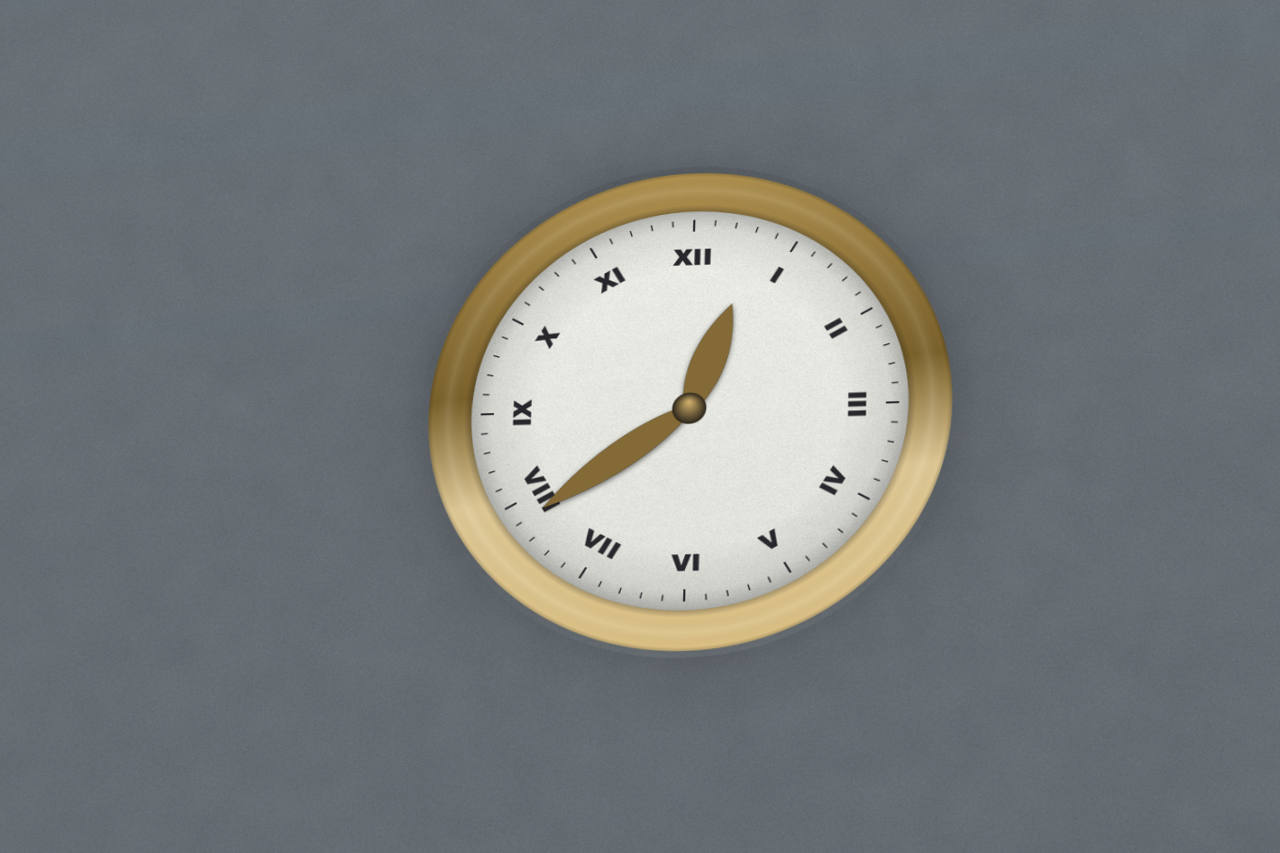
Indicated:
h=12 m=39
